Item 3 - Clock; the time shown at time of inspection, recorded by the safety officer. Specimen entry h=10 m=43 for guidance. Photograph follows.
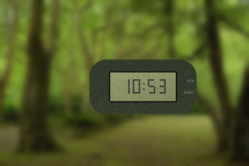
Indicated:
h=10 m=53
